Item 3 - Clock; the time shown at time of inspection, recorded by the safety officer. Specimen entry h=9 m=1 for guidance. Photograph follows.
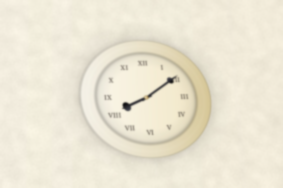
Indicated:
h=8 m=9
